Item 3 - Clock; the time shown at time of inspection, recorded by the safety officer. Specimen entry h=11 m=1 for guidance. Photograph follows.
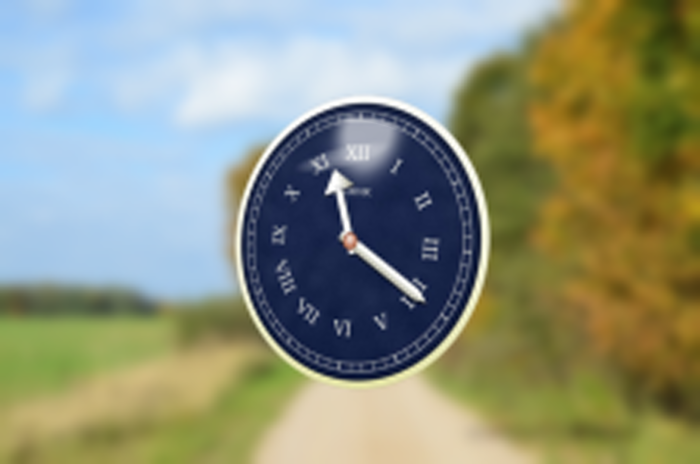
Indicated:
h=11 m=20
